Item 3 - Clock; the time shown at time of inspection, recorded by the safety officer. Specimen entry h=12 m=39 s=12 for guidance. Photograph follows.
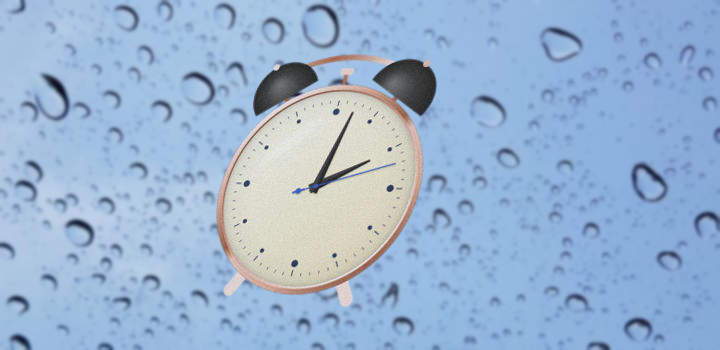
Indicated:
h=2 m=2 s=12
